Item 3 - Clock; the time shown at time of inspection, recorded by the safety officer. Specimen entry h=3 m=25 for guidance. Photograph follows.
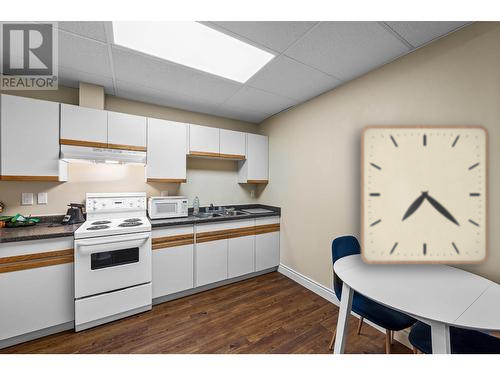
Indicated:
h=7 m=22
